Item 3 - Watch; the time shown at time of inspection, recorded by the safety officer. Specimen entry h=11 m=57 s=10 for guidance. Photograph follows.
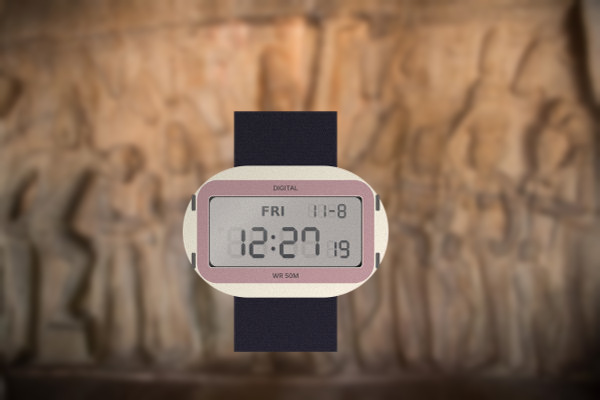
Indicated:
h=12 m=27 s=19
